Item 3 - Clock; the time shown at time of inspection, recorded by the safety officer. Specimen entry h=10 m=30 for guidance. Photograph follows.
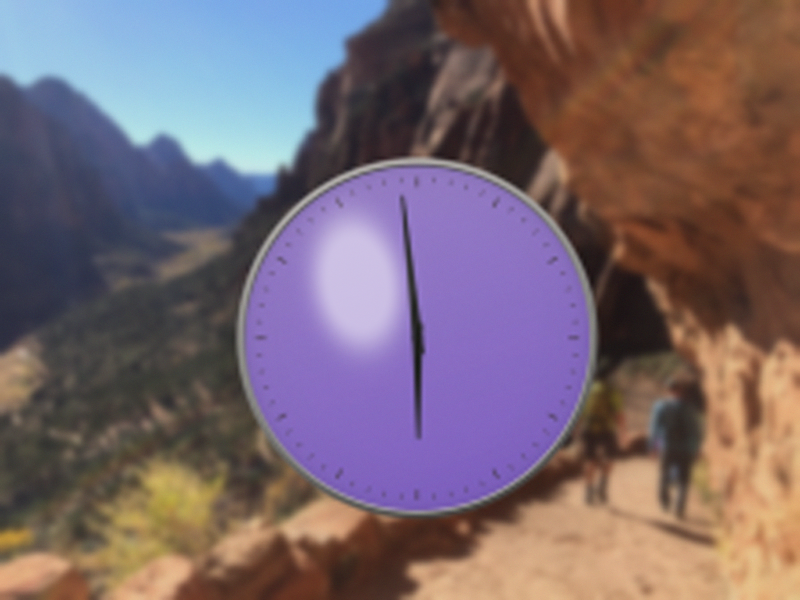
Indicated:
h=5 m=59
